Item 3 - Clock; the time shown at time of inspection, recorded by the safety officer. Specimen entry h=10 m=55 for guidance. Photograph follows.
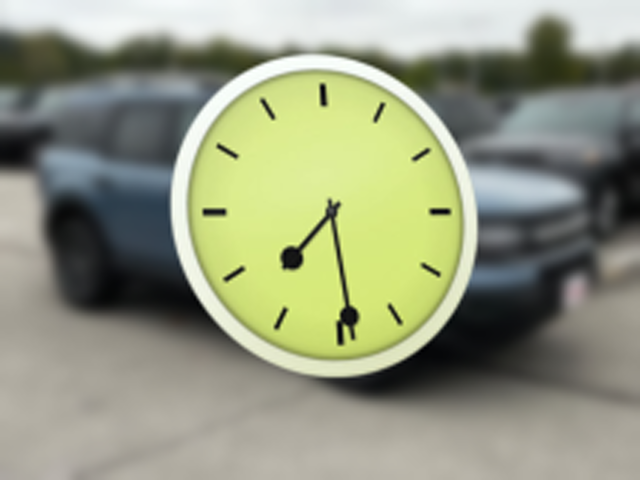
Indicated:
h=7 m=29
